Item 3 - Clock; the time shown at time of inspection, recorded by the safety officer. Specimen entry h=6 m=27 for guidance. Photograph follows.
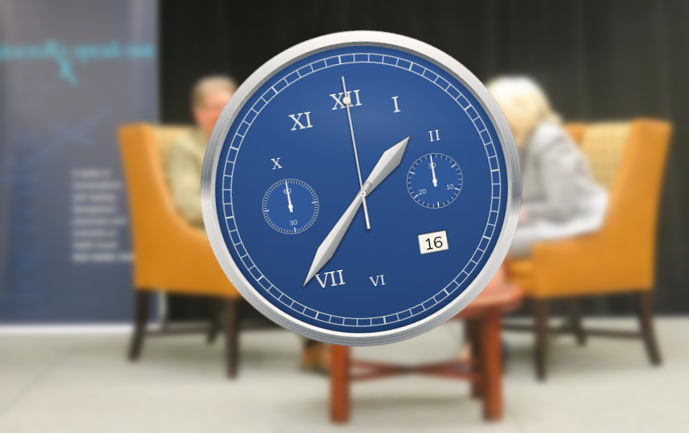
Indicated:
h=1 m=37
